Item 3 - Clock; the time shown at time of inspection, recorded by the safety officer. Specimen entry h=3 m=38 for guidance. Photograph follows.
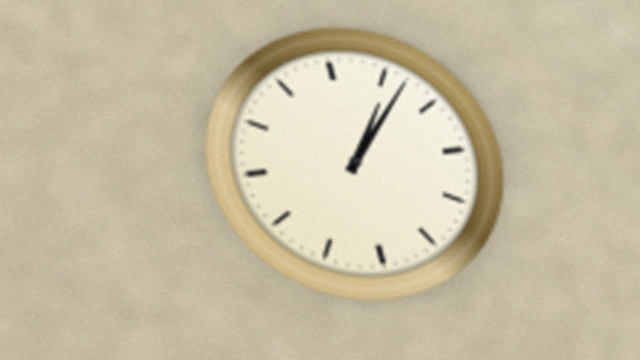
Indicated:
h=1 m=7
